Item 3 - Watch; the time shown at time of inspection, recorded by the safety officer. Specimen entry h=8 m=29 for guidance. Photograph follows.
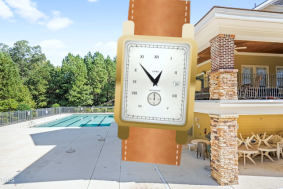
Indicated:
h=12 m=53
